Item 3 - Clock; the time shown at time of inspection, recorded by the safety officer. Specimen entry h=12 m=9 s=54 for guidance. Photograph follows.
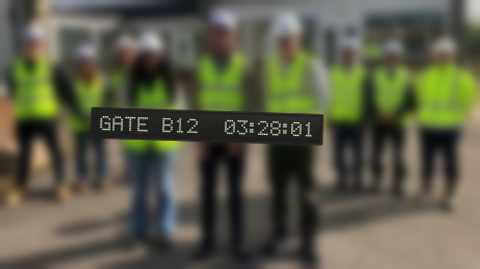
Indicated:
h=3 m=28 s=1
